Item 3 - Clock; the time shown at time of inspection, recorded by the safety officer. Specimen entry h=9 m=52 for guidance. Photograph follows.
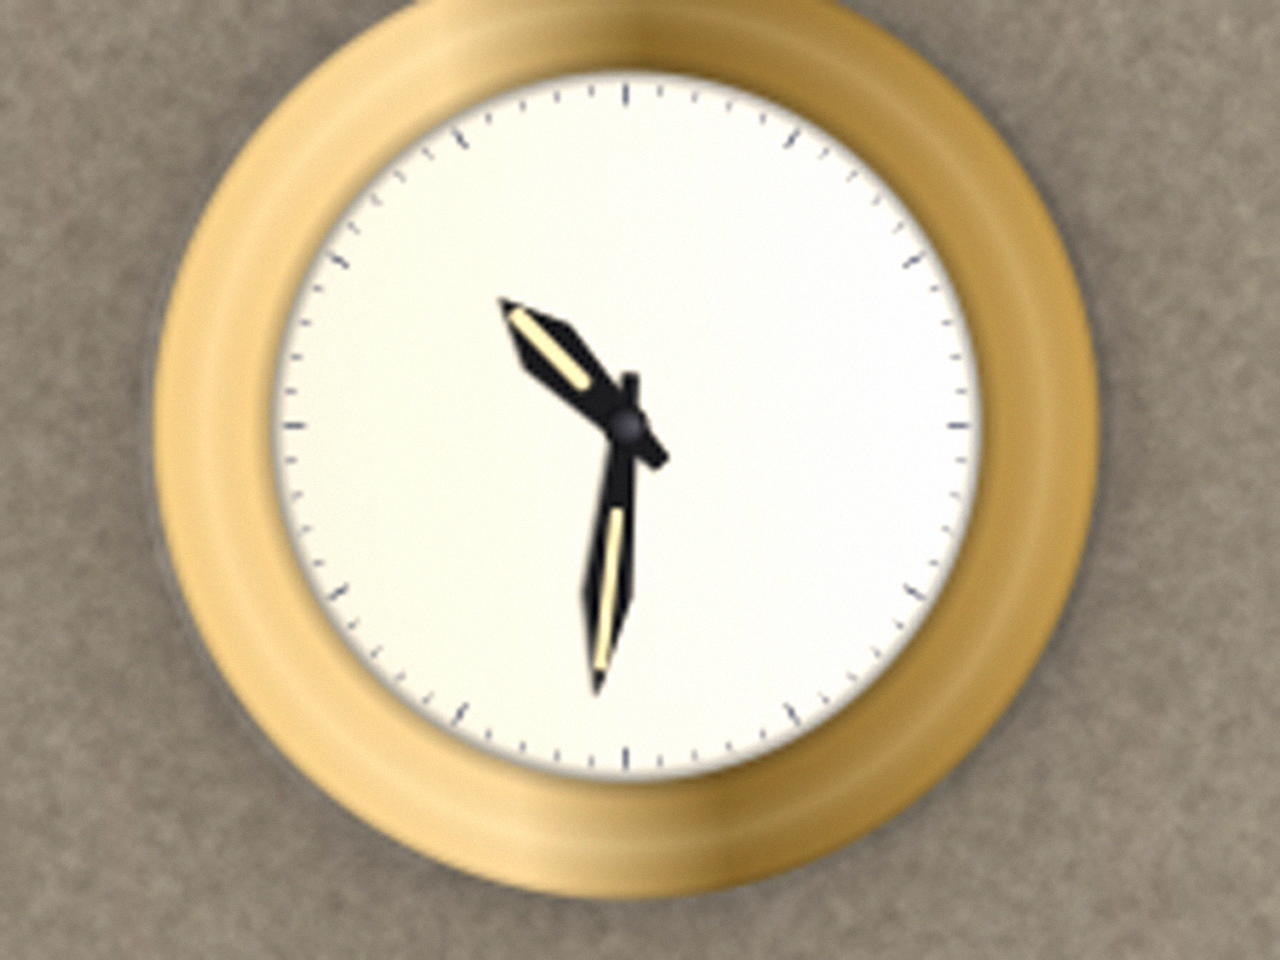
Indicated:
h=10 m=31
